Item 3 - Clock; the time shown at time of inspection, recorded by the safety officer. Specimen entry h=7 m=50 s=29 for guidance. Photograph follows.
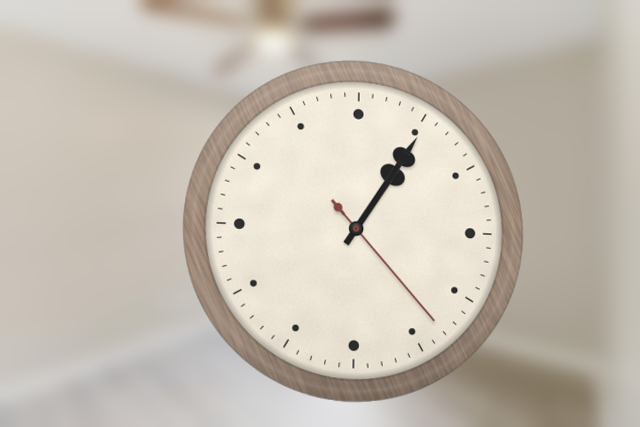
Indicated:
h=1 m=5 s=23
